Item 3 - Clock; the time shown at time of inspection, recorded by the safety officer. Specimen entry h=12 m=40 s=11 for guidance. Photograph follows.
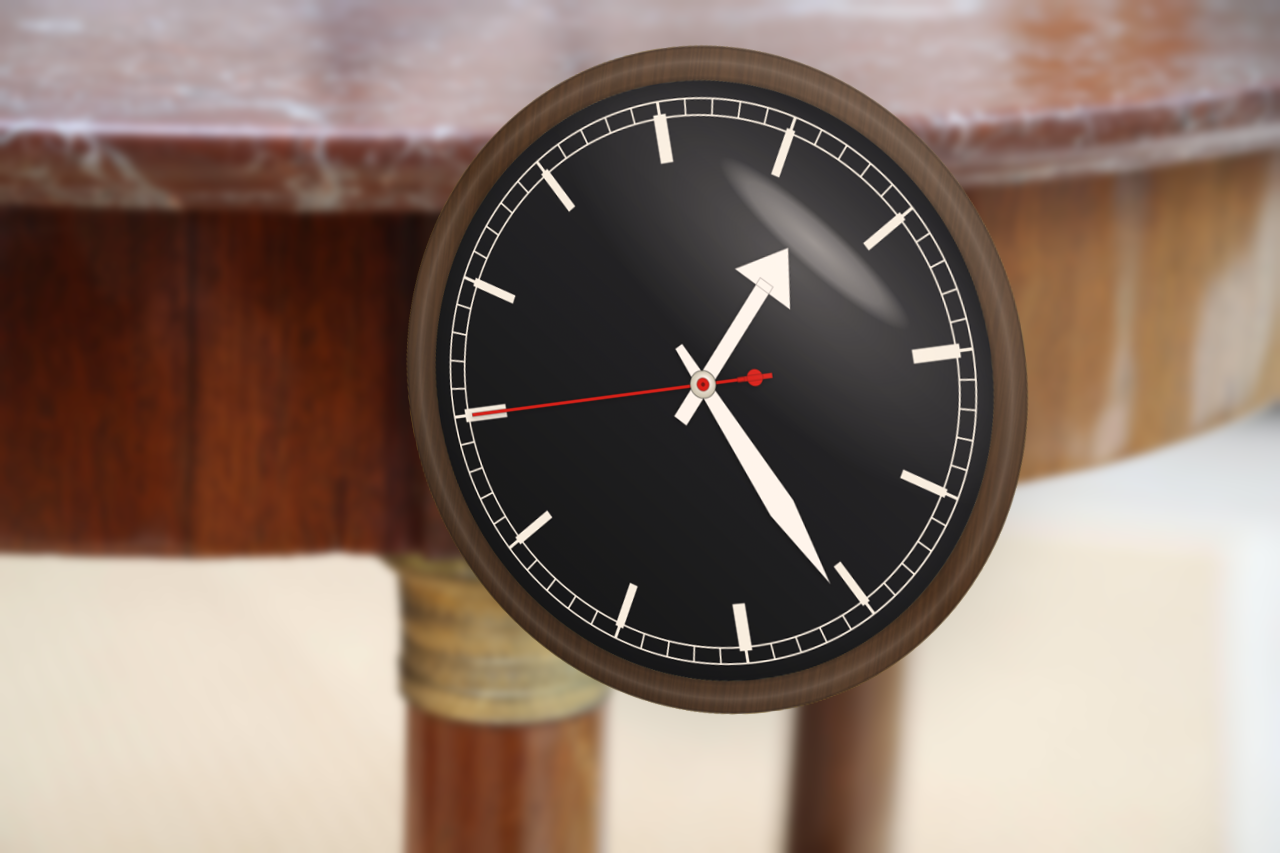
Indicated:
h=1 m=25 s=45
